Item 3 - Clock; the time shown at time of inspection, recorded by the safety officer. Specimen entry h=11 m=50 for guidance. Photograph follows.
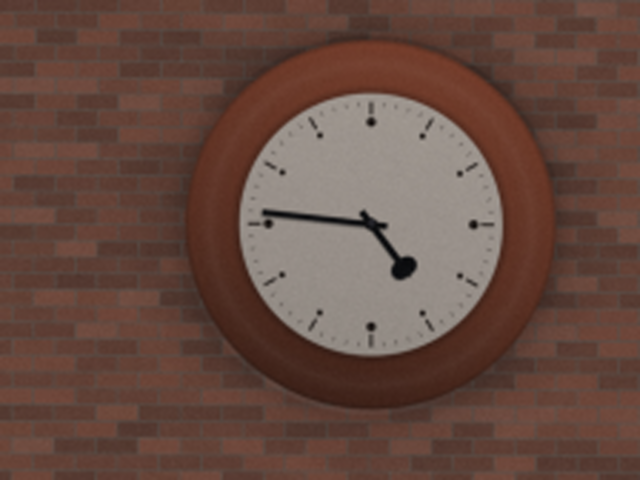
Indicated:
h=4 m=46
